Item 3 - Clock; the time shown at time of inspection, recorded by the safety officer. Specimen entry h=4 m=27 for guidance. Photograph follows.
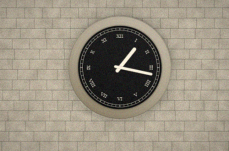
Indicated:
h=1 m=17
